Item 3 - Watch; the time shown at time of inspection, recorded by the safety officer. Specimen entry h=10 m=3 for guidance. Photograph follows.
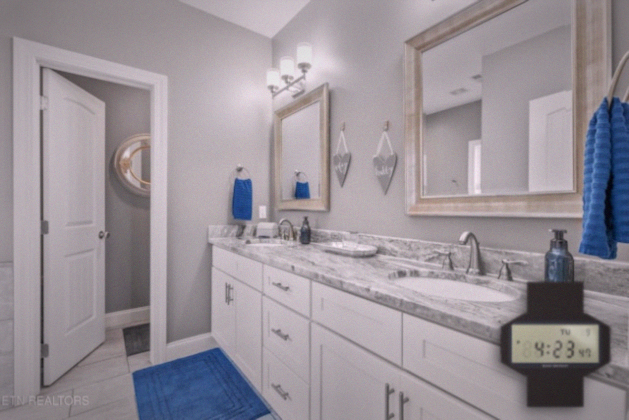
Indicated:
h=4 m=23
